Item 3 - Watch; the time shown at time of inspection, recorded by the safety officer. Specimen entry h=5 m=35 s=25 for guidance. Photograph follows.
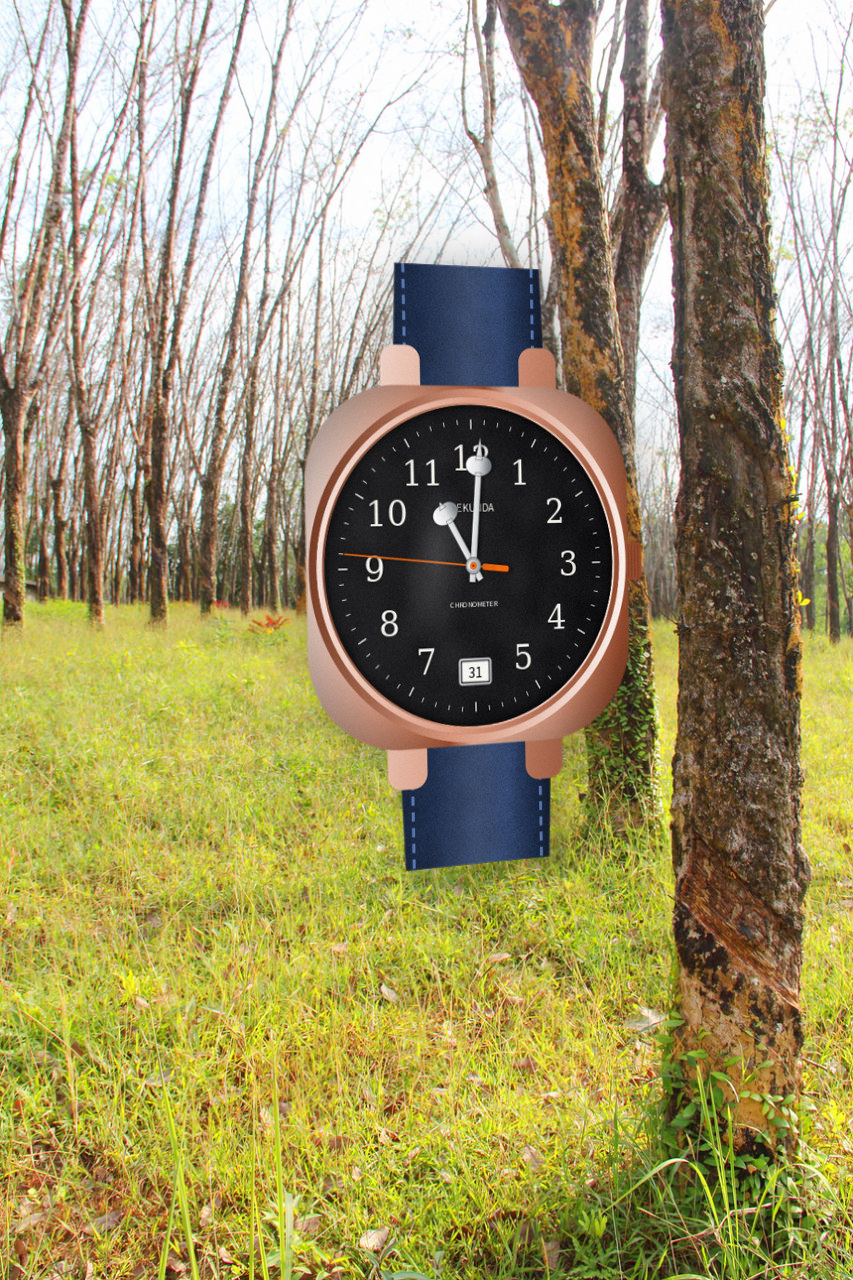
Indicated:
h=11 m=0 s=46
